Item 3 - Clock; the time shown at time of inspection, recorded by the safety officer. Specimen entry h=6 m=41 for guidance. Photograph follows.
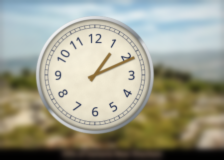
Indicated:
h=1 m=11
